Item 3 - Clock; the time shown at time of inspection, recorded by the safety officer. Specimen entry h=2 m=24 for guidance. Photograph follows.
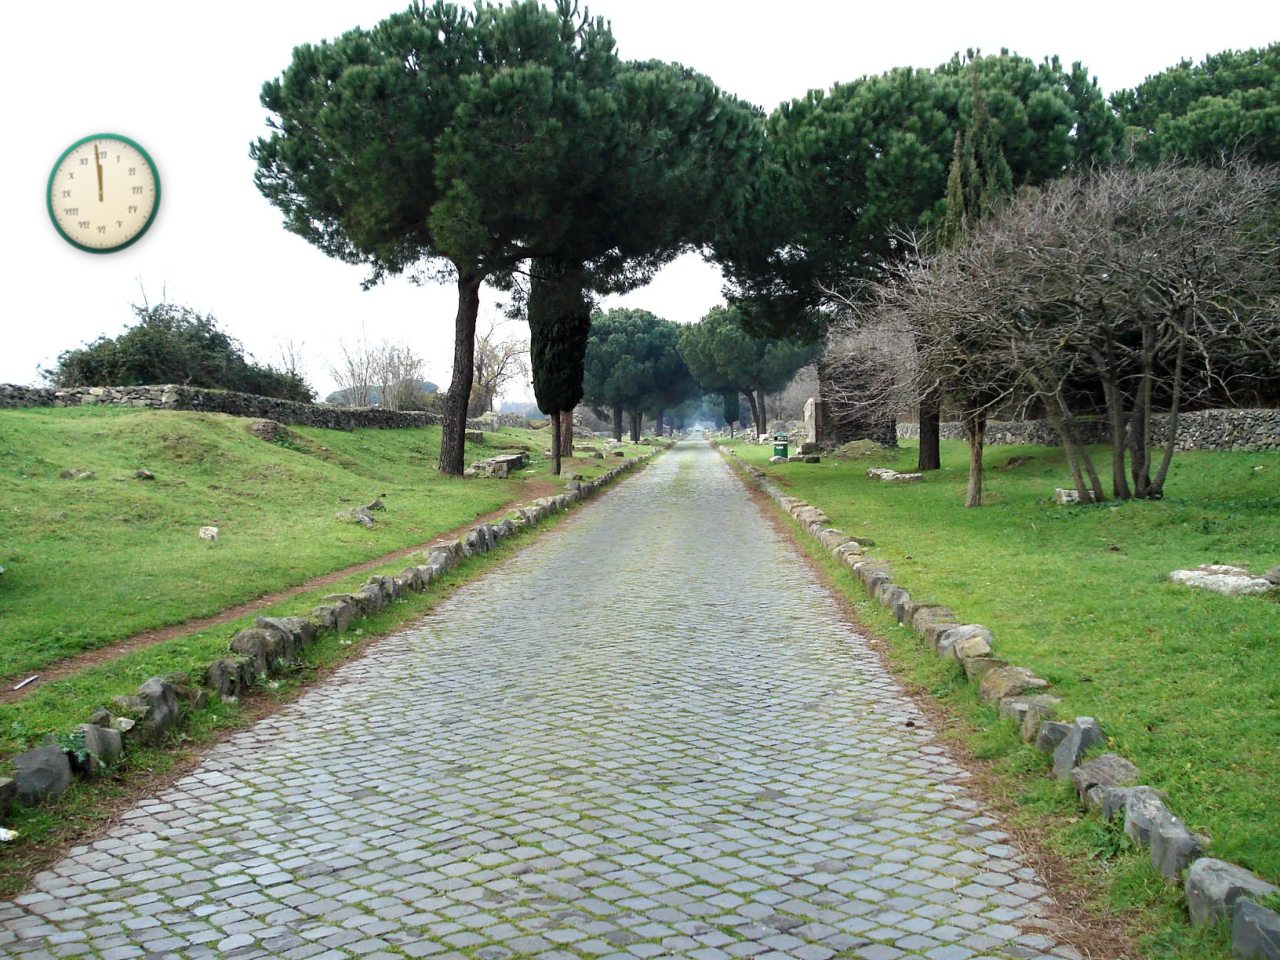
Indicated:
h=11 m=59
